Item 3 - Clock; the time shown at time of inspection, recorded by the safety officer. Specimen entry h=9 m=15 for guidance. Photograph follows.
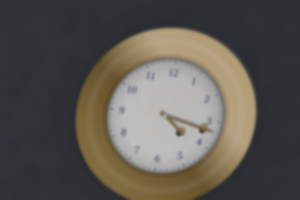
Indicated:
h=4 m=17
